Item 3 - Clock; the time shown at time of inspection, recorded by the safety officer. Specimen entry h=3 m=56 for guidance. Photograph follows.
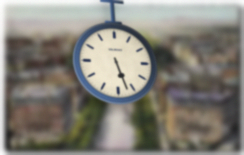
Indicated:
h=5 m=27
